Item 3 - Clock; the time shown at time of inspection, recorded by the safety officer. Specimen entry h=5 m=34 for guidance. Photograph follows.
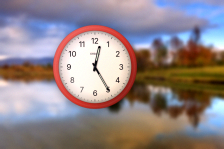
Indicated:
h=12 m=25
